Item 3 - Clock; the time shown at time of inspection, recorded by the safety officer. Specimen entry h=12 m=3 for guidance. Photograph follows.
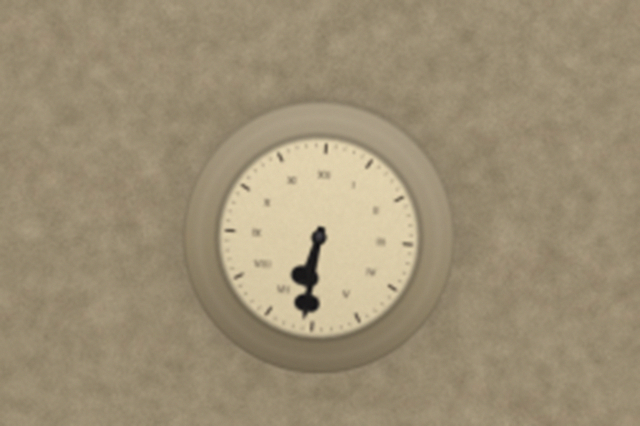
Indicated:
h=6 m=31
